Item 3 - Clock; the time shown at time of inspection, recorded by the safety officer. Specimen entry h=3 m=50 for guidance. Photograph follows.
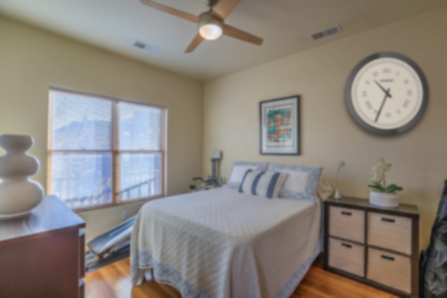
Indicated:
h=10 m=34
